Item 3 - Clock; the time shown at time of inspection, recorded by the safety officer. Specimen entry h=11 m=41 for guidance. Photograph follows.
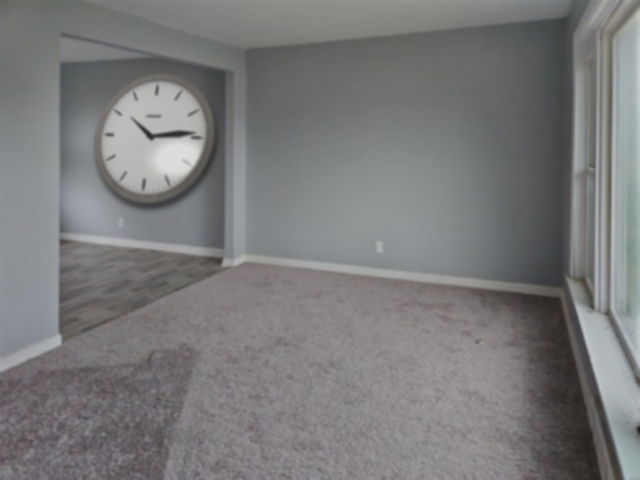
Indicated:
h=10 m=14
